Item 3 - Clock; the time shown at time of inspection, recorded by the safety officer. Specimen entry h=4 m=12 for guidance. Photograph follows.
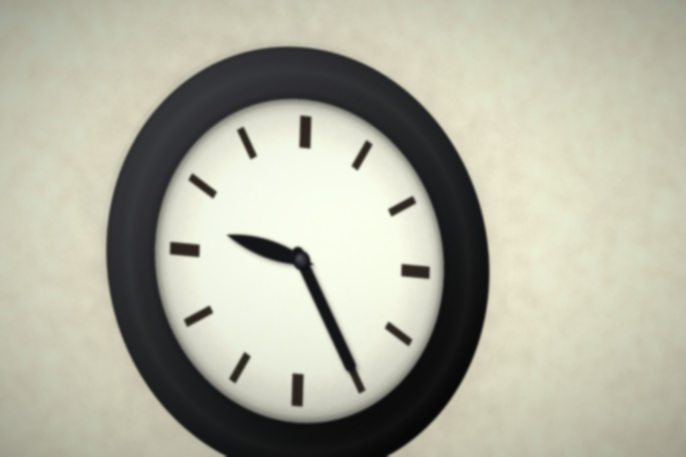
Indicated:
h=9 m=25
